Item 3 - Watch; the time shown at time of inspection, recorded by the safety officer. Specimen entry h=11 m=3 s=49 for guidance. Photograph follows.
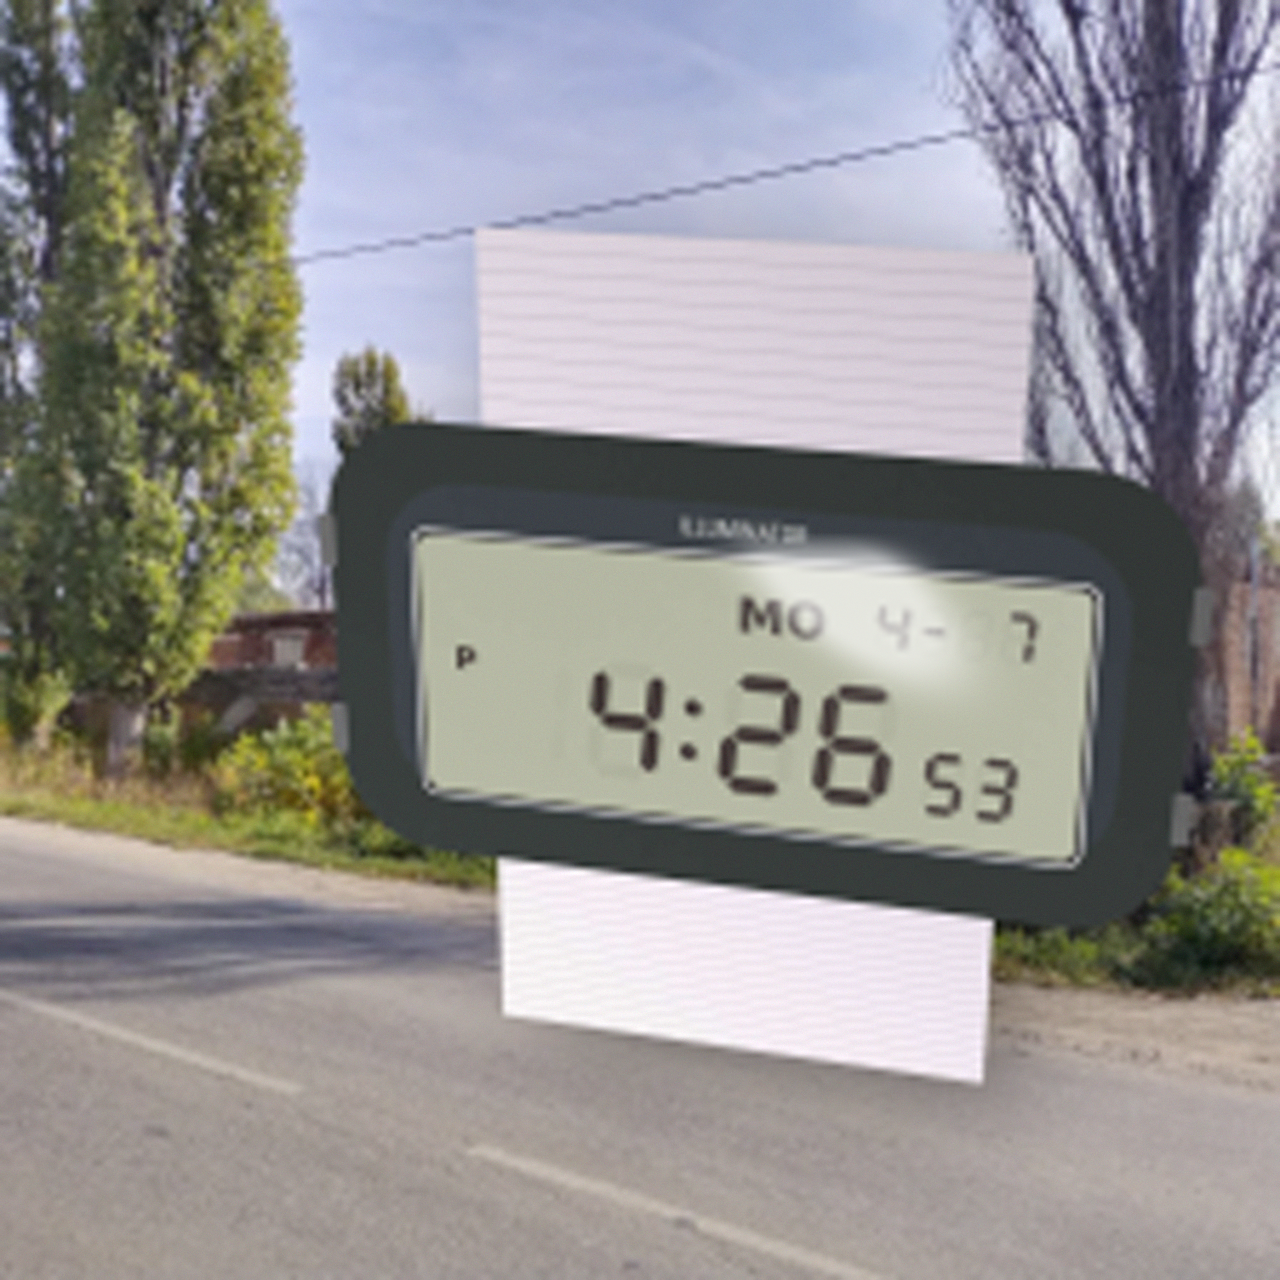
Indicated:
h=4 m=26 s=53
